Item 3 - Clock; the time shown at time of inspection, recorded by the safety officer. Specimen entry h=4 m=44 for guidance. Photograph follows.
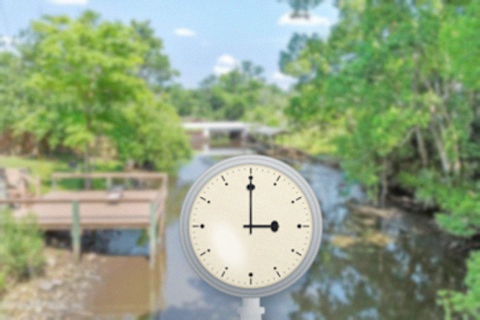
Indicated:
h=3 m=0
